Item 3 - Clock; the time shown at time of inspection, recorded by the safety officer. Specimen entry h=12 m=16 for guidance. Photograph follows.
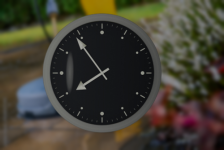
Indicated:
h=7 m=54
